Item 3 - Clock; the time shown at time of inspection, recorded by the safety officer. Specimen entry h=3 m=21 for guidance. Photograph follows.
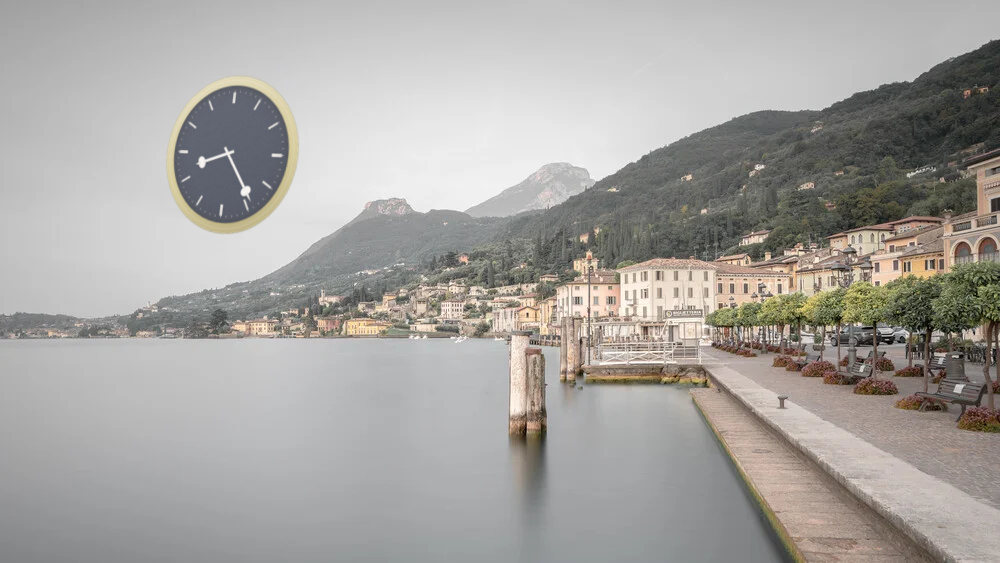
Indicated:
h=8 m=24
